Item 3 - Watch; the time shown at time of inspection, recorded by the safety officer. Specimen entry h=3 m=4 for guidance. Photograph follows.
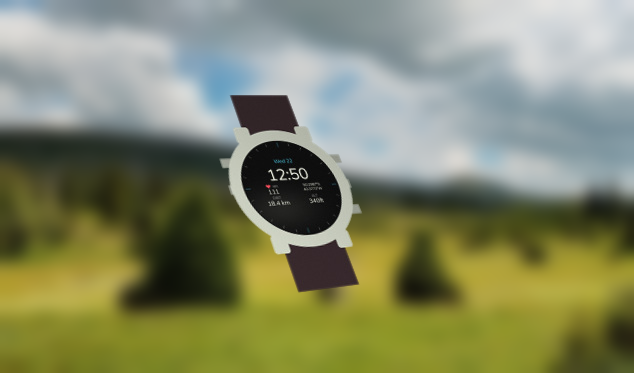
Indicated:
h=12 m=50
